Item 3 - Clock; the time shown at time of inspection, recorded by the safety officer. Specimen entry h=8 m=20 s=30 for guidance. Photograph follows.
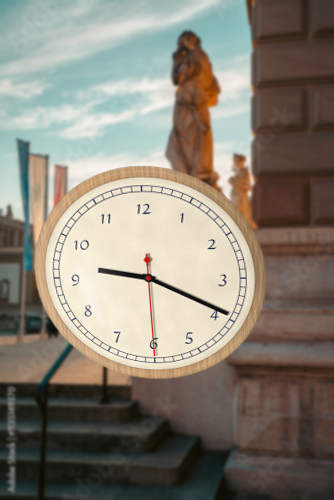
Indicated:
h=9 m=19 s=30
